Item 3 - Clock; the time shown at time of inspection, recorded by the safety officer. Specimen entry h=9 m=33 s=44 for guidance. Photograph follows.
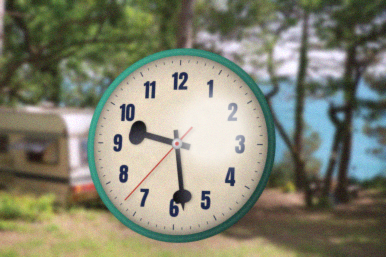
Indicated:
h=9 m=28 s=37
